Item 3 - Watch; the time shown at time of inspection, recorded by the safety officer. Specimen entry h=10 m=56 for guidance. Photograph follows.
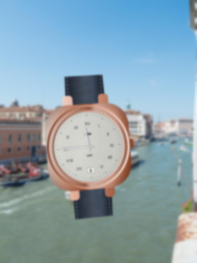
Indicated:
h=11 m=45
